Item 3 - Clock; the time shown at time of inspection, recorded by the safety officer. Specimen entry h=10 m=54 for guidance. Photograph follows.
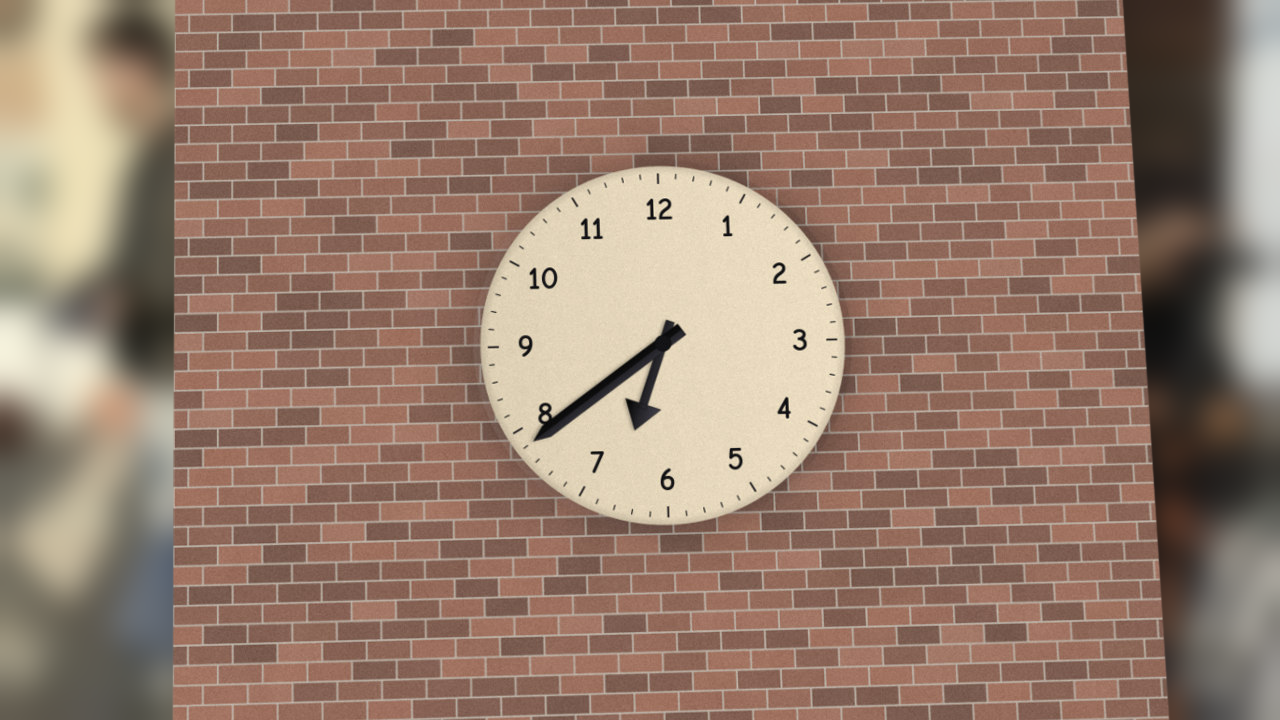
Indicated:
h=6 m=39
